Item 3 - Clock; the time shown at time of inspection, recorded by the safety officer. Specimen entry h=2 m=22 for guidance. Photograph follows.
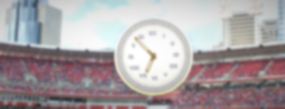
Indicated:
h=6 m=53
